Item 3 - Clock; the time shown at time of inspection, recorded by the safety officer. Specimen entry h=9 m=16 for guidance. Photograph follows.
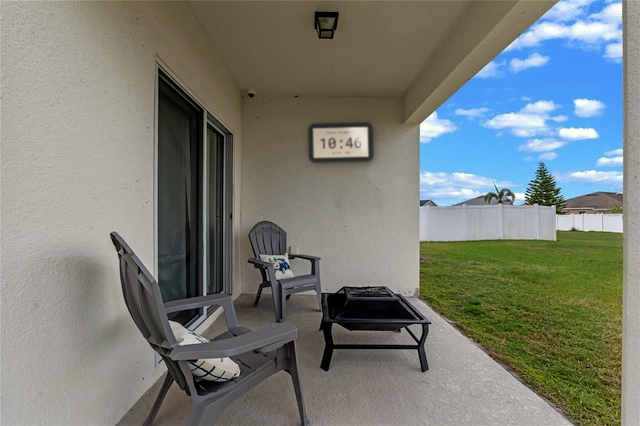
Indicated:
h=10 m=46
